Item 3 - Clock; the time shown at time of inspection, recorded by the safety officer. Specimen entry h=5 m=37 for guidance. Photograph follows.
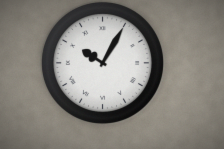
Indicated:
h=10 m=5
